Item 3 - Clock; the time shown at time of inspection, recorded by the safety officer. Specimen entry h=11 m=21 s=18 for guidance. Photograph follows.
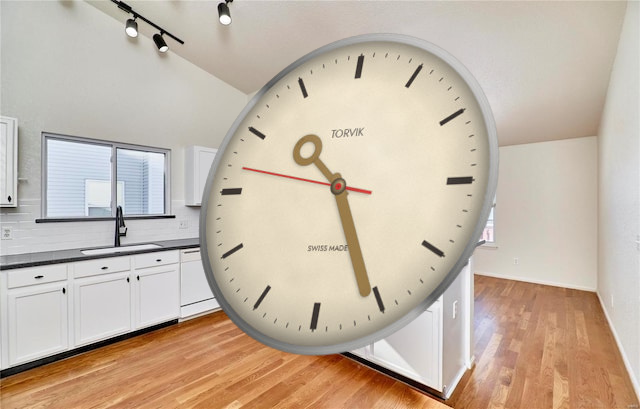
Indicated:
h=10 m=25 s=47
